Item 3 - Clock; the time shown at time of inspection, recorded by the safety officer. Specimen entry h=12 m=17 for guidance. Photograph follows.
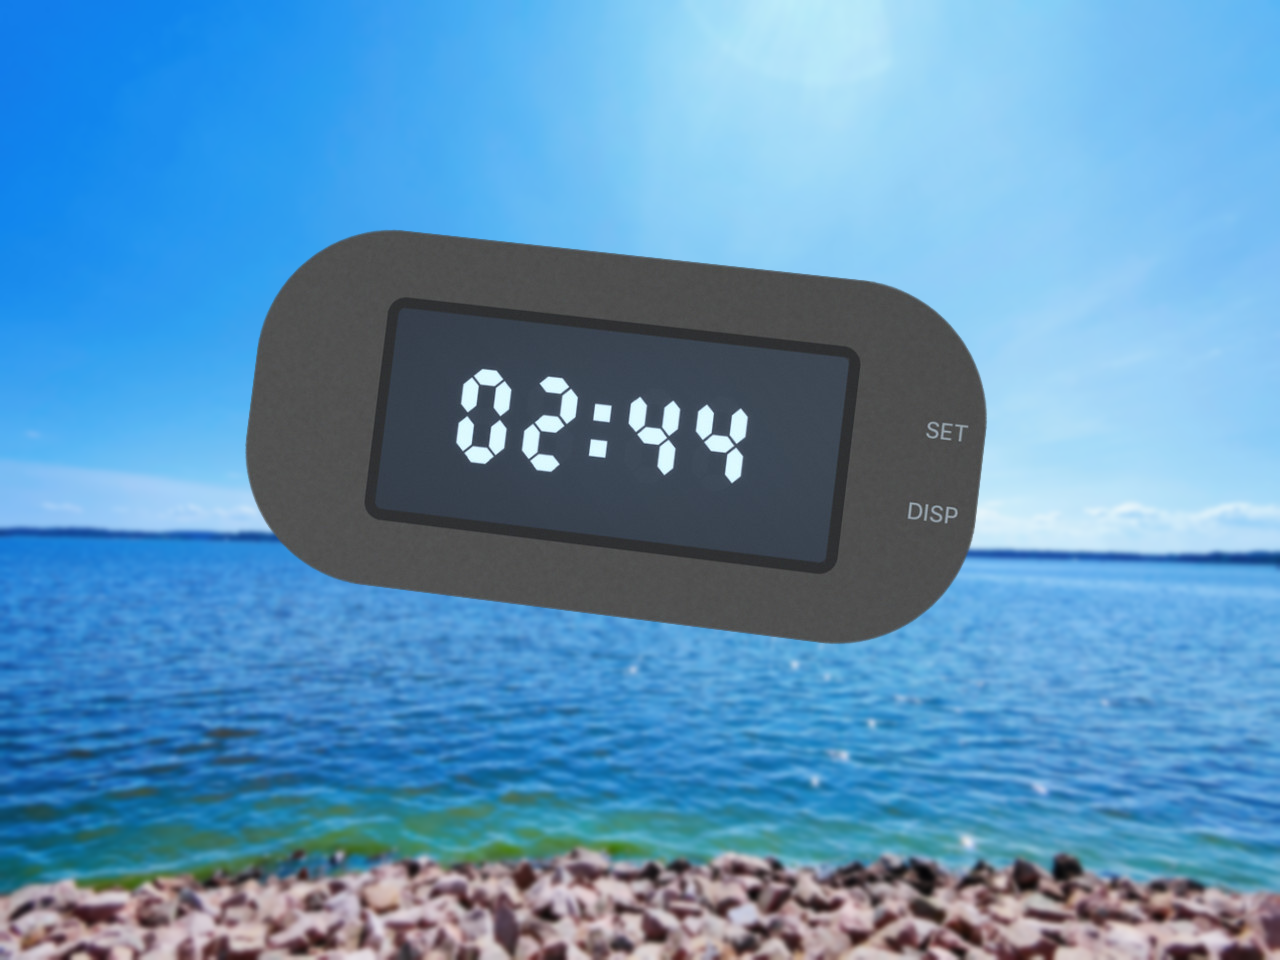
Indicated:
h=2 m=44
